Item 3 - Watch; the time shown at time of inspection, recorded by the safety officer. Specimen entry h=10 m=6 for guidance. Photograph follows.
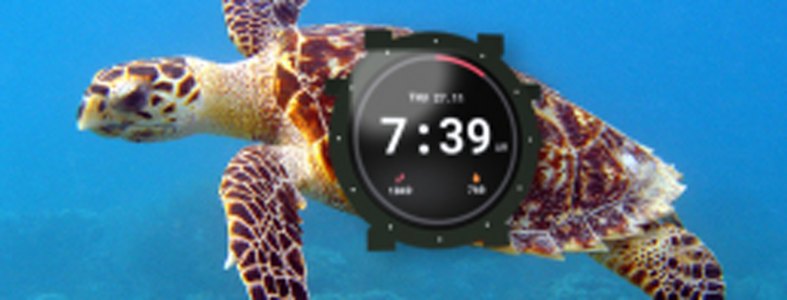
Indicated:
h=7 m=39
